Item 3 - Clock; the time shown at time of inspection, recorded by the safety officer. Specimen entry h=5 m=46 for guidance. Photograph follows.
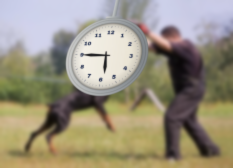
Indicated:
h=5 m=45
